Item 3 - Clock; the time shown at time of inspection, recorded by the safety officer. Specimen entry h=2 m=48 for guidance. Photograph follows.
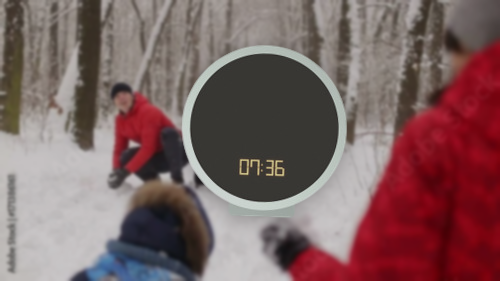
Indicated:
h=7 m=36
